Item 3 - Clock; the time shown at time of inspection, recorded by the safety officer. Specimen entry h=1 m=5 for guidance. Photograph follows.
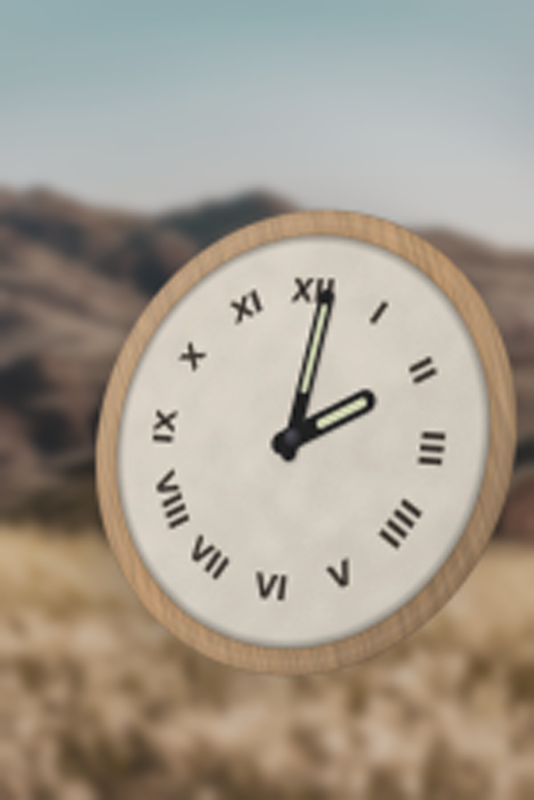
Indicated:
h=2 m=1
